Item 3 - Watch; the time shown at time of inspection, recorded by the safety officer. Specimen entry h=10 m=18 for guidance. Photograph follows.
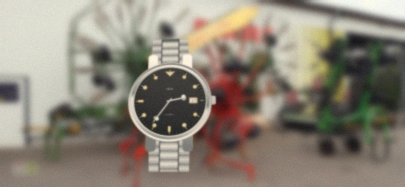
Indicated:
h=2 m=36
